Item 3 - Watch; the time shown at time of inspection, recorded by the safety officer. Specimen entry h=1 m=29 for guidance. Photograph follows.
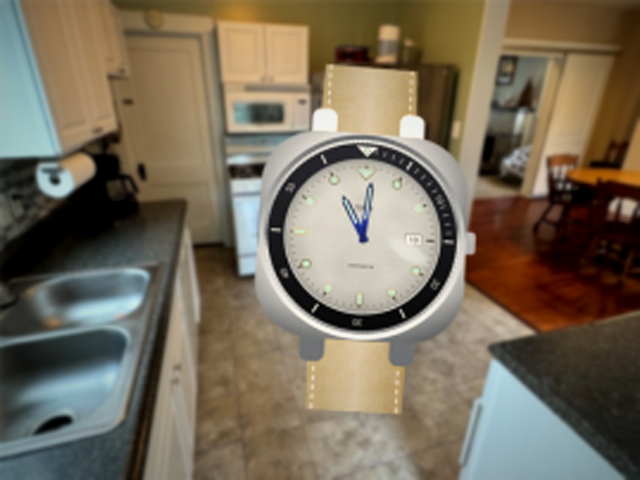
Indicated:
h=11 m=1
